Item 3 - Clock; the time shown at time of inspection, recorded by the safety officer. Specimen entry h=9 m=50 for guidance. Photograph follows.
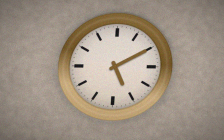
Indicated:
h=5 m=10
